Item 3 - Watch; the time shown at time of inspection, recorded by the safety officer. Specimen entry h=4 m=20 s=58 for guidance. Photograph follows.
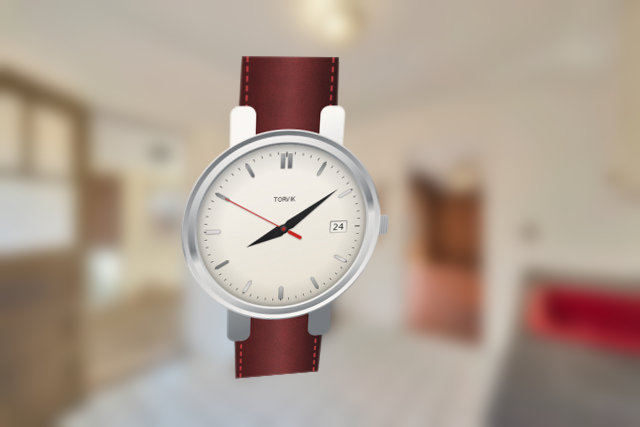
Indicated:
h=8 m=8 s=50
